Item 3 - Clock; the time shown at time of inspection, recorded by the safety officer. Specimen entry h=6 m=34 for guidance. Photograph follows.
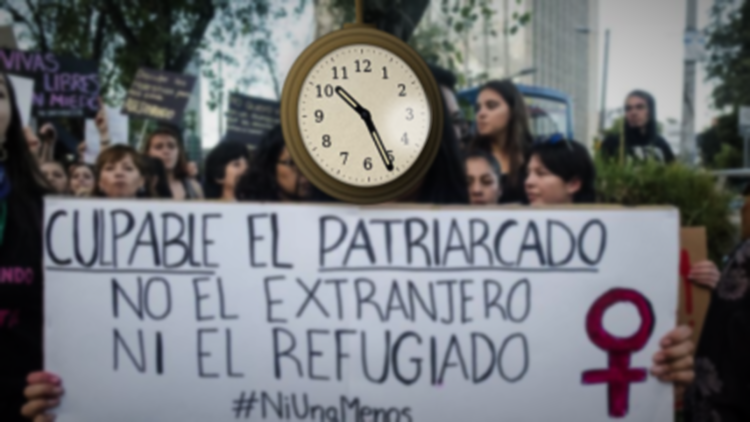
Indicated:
h=10 m=26
